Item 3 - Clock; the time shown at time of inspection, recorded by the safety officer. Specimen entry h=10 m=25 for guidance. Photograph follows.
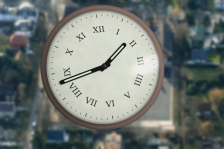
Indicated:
h=1 m=43
